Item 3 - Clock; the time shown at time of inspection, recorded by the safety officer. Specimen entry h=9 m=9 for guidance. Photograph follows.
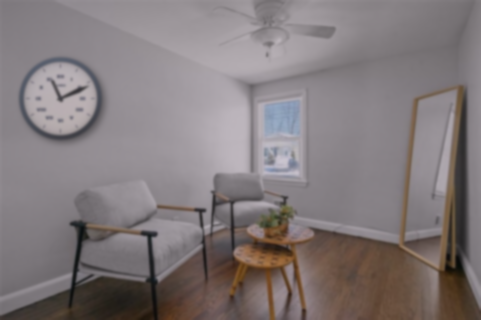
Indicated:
h=11 m=11
